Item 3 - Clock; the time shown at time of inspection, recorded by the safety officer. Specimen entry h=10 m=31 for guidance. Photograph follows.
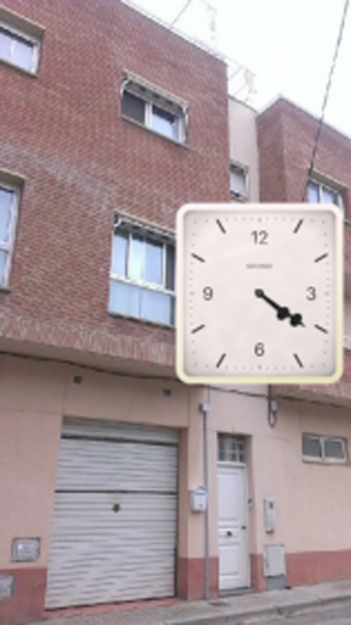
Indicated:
h=4 m=21
